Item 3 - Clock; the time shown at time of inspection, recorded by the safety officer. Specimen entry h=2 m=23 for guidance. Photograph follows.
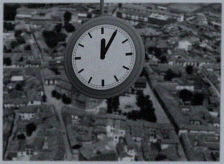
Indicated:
h=12 m=5
